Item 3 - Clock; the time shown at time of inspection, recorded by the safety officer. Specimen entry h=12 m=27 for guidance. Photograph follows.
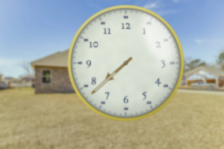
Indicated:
h=7 m=38
